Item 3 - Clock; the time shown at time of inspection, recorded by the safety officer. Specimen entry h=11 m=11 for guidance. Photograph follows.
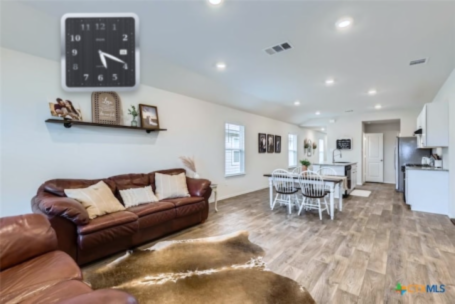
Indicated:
h=5 m=19
